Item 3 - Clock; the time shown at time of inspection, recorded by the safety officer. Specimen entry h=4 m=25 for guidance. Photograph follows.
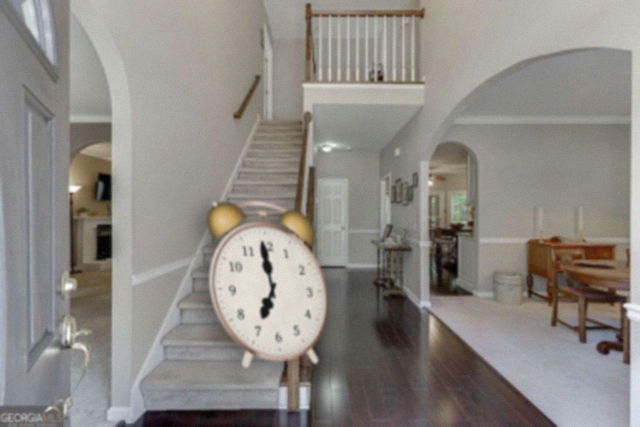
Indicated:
h=6 m=59
